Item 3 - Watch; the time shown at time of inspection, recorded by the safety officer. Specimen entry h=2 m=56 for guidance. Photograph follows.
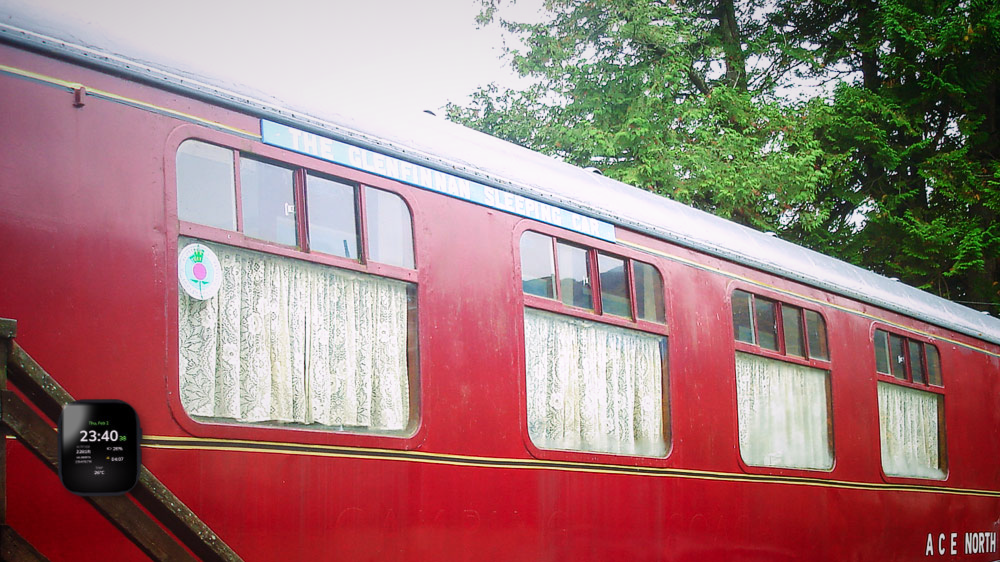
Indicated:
h=23 m=40
